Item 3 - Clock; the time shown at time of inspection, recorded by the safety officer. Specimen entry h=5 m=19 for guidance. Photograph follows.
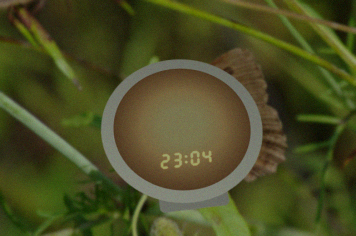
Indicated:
h=23 m=4
